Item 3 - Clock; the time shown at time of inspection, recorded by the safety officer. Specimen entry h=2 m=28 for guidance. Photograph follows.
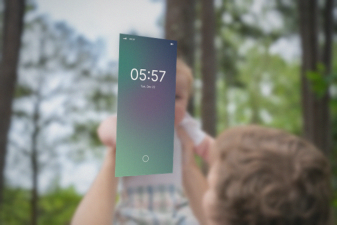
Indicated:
h=5 m=57
